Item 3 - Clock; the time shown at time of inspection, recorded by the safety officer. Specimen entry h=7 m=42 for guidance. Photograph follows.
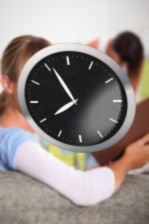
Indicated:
h=7 m=56
